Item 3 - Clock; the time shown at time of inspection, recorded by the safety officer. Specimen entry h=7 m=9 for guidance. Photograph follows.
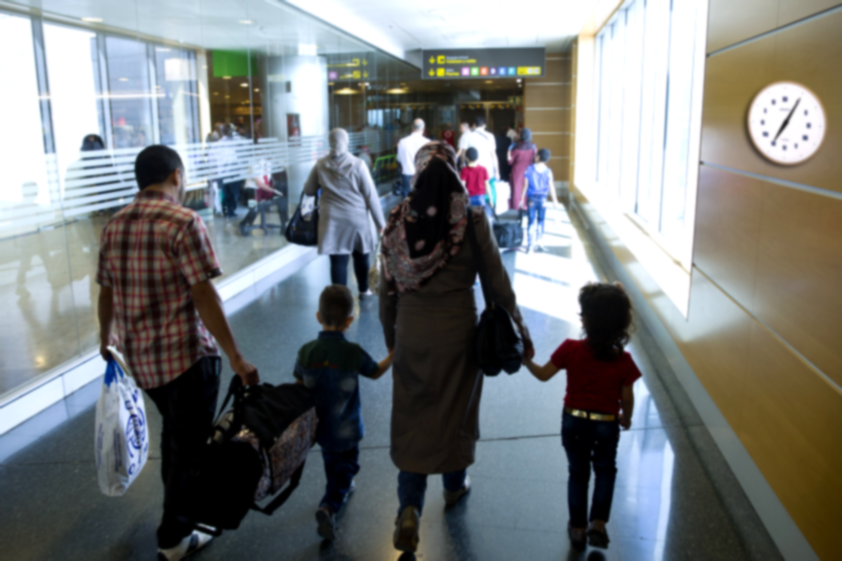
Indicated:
h=7 m=5
